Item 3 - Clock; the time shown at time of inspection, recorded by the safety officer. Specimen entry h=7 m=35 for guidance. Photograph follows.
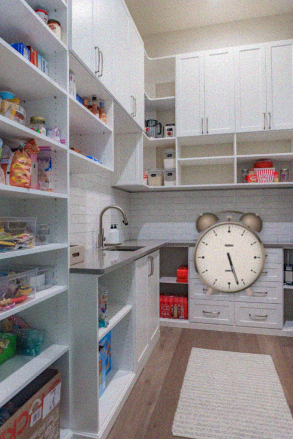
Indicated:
h=5 m=27
